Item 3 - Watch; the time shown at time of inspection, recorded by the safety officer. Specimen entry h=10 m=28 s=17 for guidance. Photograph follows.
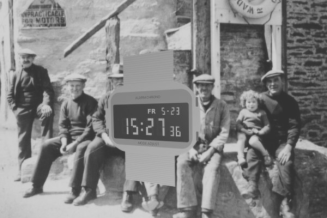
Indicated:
h=15 m=27 s=36
